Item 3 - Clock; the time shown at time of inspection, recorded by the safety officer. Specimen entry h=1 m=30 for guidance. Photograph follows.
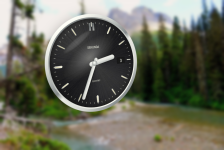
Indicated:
h=2 m=34
